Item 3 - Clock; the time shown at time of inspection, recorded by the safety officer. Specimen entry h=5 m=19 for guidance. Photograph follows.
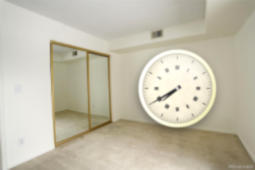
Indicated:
h=7 m=40
